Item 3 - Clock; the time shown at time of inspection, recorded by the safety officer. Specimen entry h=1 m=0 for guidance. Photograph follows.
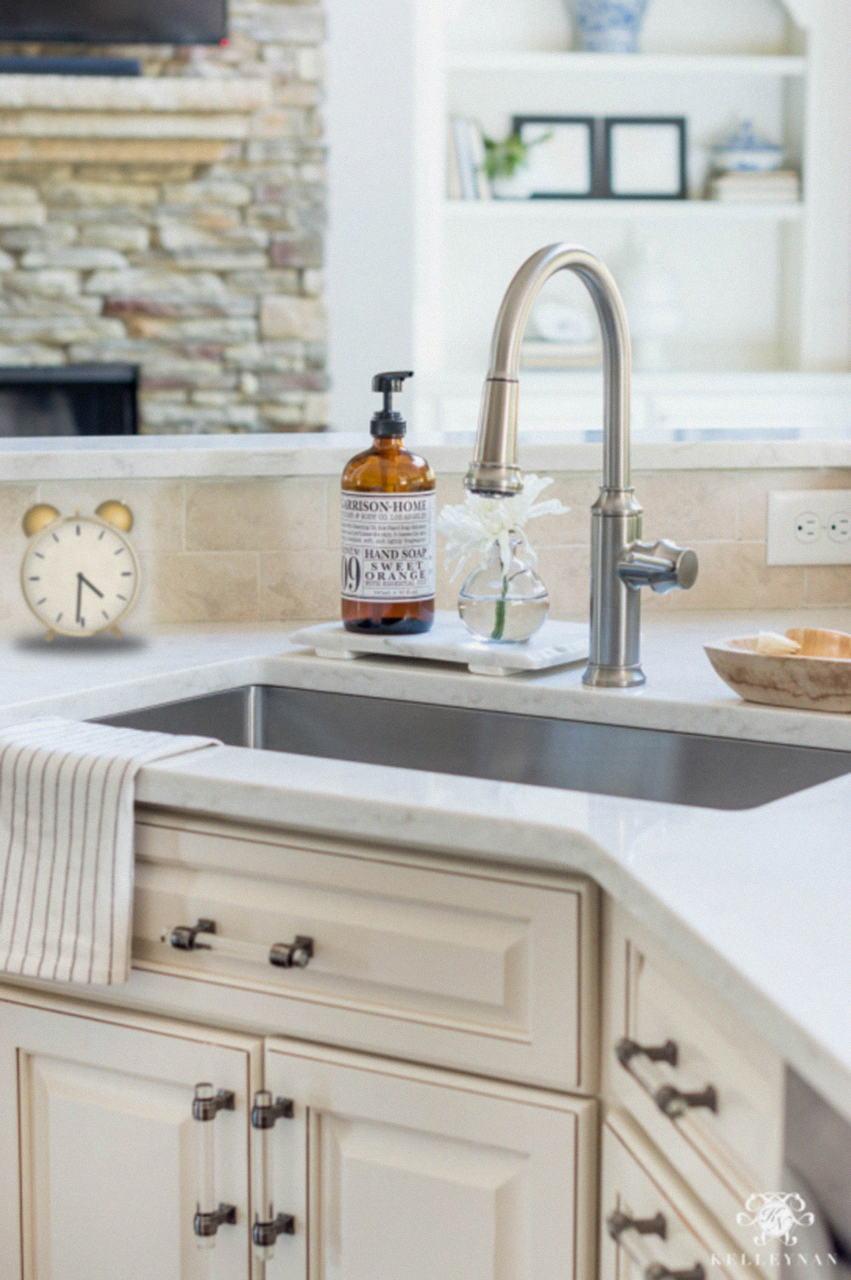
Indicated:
h=4 m=31
